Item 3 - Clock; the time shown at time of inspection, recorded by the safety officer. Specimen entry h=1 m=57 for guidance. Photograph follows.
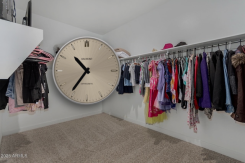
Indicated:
h=10 m=36
